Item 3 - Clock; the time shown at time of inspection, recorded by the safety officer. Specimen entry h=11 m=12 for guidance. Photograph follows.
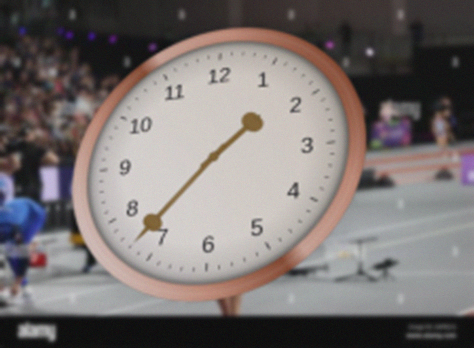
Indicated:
h=1 m=37
